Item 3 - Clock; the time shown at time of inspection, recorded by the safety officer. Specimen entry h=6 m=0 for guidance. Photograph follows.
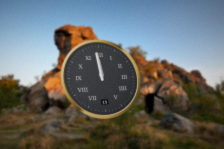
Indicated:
h=11 m=59
